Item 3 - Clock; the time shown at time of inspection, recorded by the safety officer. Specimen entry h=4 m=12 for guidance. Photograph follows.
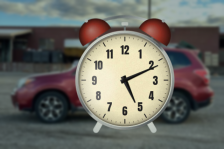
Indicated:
h=5 m=11
